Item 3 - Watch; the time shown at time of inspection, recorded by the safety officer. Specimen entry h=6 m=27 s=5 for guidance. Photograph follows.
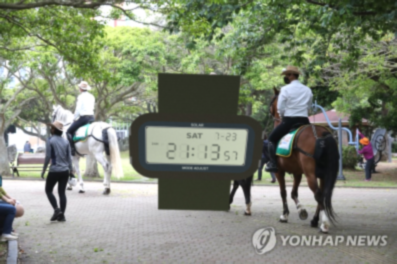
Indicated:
h=21 m=13 s=57
